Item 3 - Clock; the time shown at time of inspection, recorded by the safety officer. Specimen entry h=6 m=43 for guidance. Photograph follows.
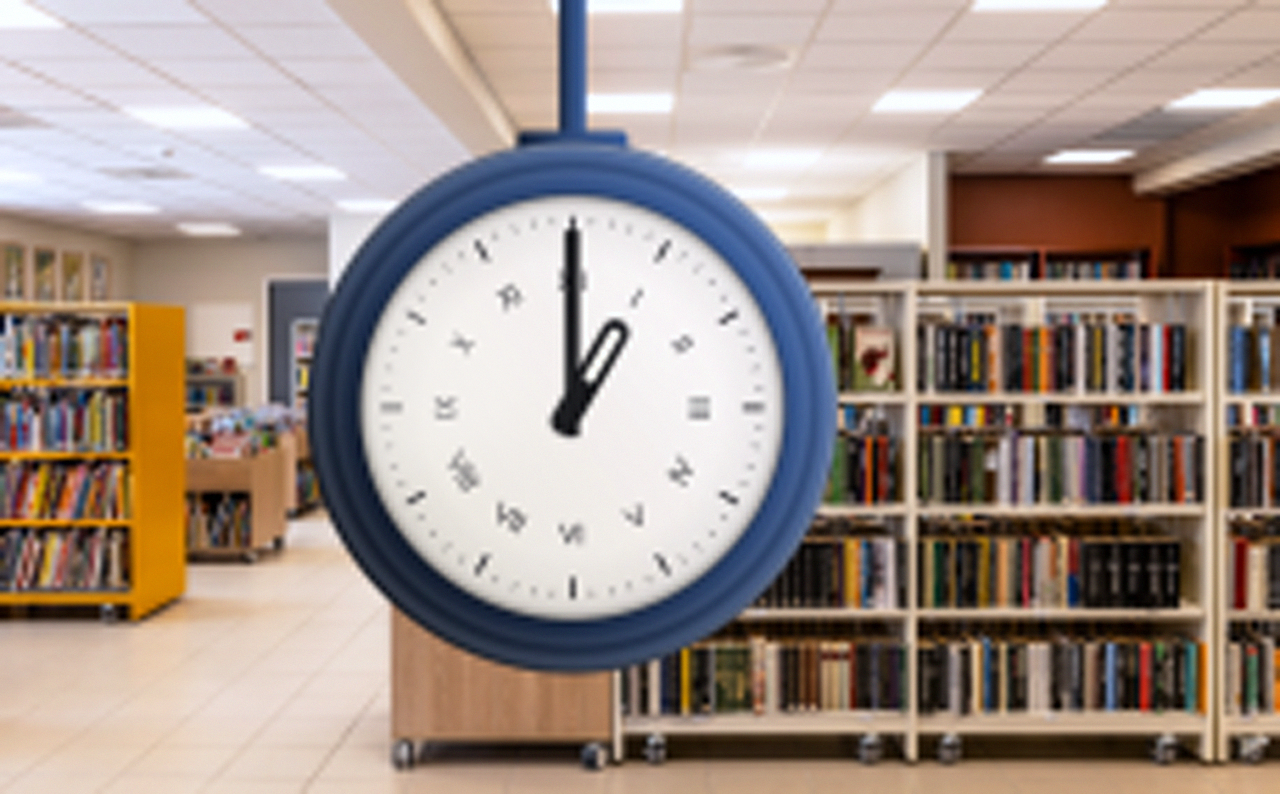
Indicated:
h=1 m=0
